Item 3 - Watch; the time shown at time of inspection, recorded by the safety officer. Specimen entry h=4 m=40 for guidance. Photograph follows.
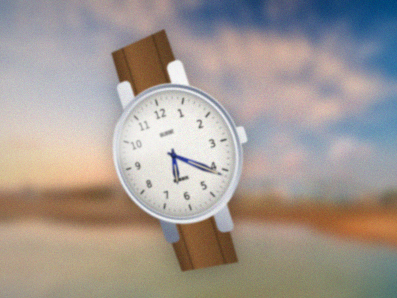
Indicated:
h=6 m=21
